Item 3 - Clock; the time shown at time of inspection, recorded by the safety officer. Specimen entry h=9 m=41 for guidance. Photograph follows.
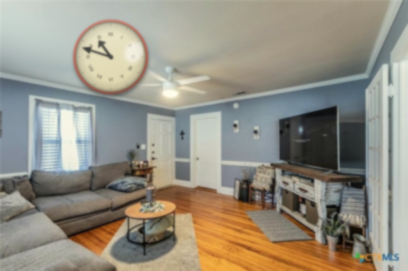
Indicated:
h=10 m=48
